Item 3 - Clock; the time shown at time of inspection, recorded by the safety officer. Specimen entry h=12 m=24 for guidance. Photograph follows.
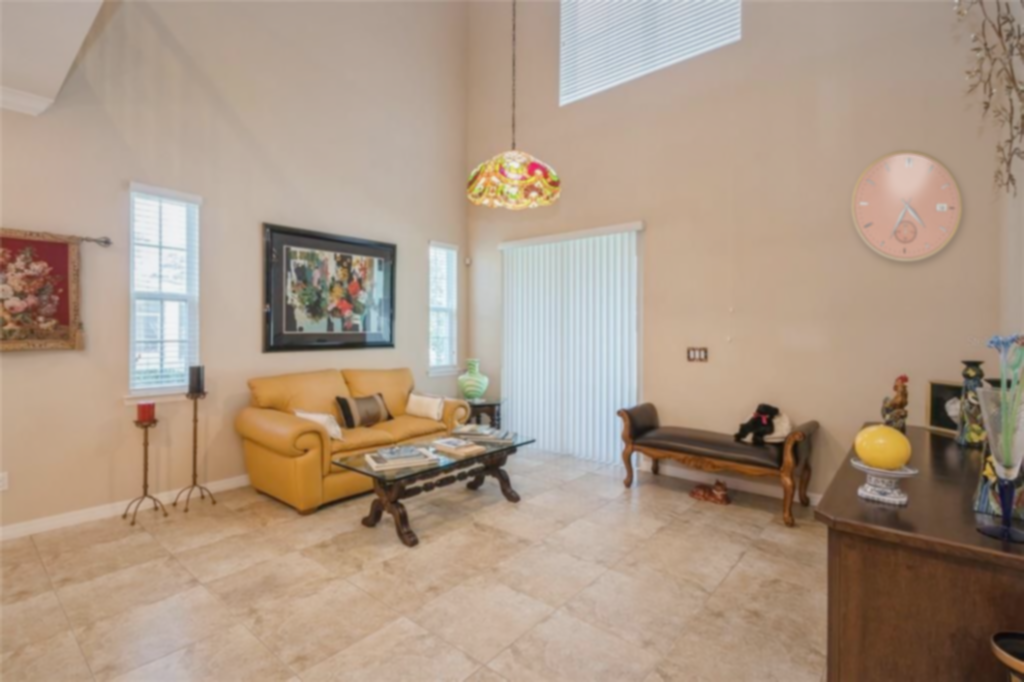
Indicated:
h=4 m=34
